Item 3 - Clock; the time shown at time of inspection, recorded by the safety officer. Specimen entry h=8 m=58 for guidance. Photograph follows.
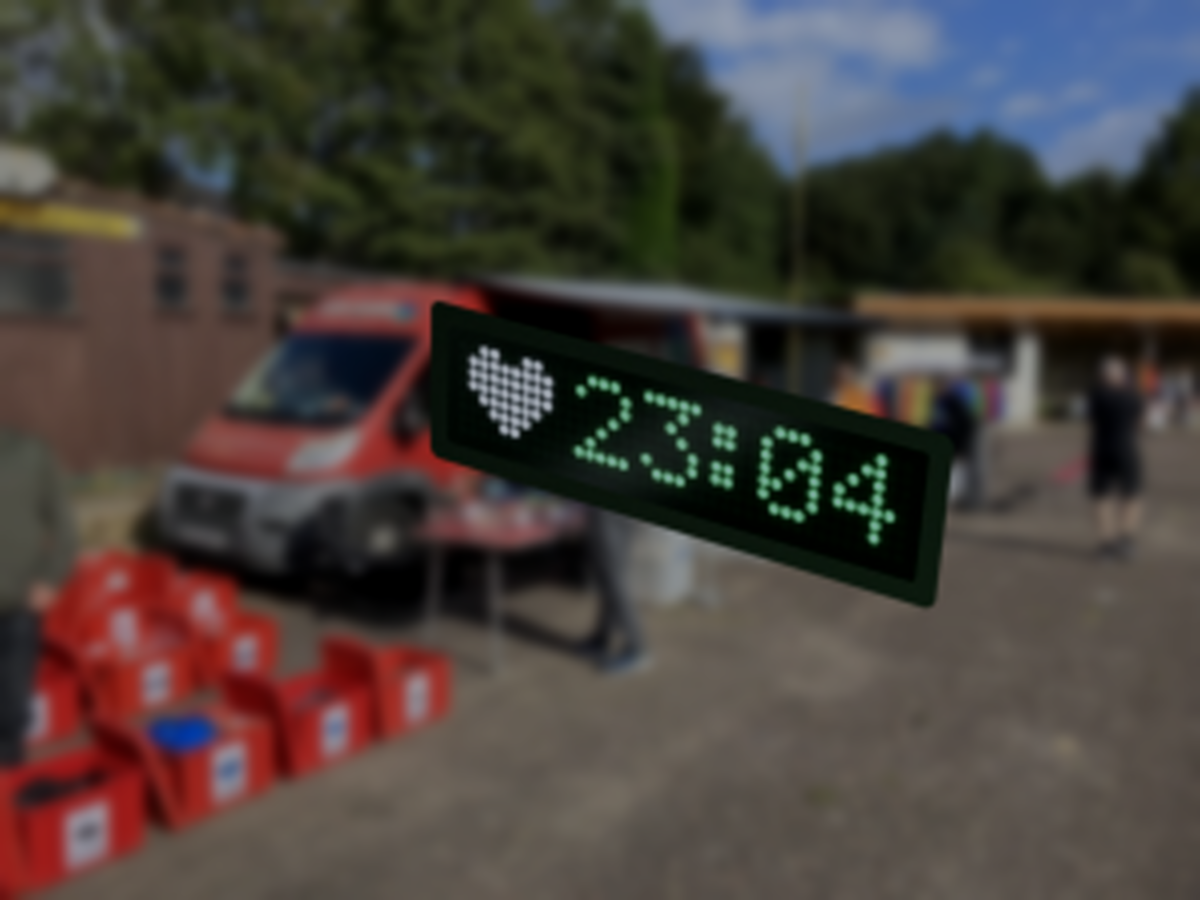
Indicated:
h=23 m=4
